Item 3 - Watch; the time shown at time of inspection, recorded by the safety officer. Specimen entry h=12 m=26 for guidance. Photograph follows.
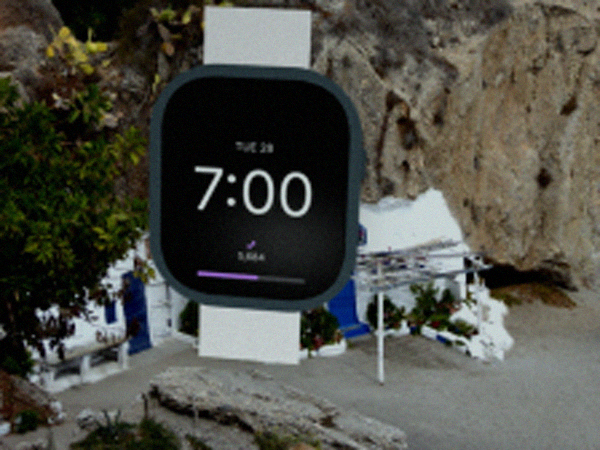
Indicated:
h=7 m=0
